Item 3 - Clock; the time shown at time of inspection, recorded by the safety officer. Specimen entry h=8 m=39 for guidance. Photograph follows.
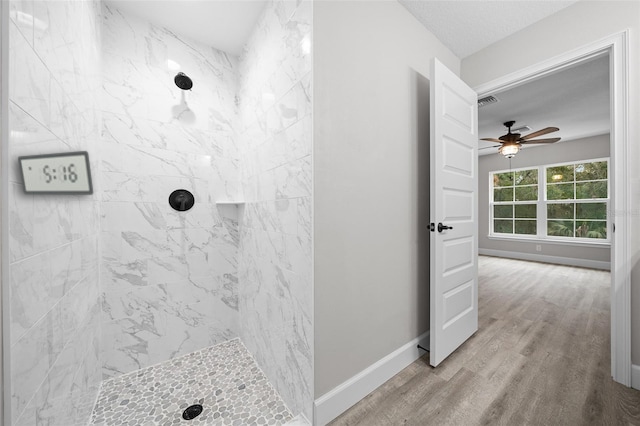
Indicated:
h=5 m=16
